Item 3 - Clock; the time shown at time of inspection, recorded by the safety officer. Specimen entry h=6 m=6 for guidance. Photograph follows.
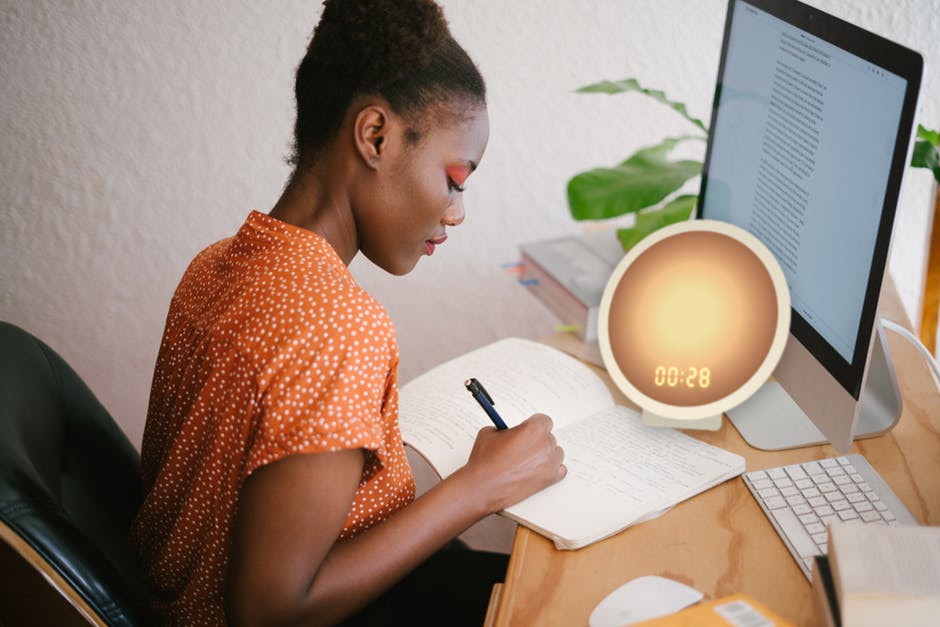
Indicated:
h=0 m=28
